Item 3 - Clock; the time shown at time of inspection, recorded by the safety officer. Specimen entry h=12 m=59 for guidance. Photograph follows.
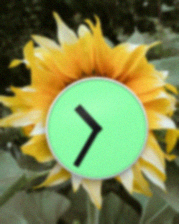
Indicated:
h=10 m=35
